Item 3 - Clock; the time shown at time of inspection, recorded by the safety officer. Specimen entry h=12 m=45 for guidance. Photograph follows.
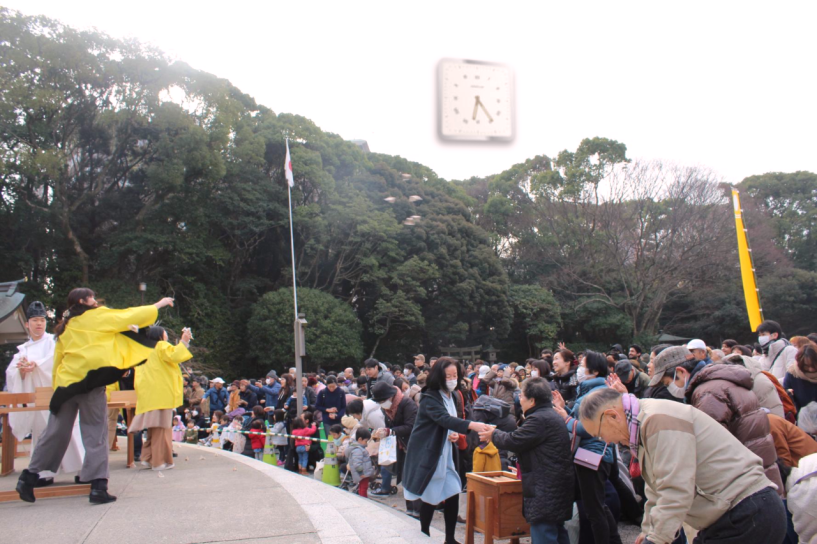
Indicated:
h=6 m=24
